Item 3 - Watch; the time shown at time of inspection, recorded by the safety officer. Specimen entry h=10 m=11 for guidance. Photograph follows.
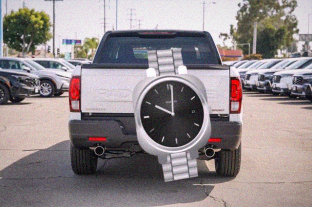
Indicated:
h=10 m=1
